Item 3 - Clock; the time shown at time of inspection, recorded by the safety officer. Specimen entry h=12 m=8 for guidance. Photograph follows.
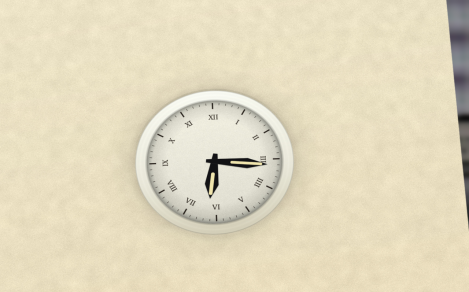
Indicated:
h=6 m=16
